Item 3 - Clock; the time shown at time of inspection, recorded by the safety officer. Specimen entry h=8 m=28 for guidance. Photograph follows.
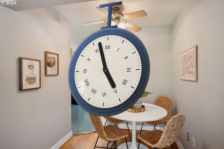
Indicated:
h=4 m=57
